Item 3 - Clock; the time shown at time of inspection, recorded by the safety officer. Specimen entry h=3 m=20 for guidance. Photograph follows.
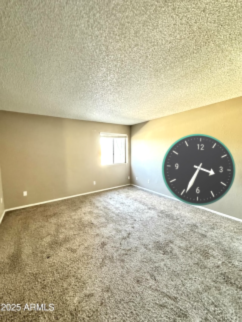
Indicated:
h=3 m=34
